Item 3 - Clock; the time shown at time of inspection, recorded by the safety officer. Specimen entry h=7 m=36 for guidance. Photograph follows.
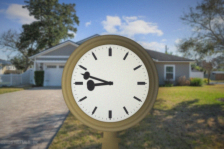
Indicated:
h=8 m=48
